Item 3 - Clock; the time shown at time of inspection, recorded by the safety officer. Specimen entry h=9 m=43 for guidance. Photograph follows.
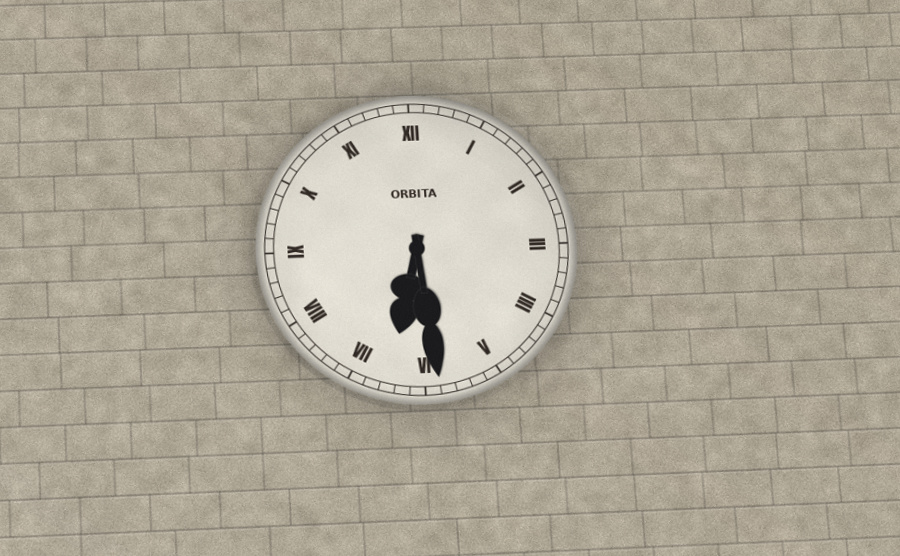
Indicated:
h=6 m=29
